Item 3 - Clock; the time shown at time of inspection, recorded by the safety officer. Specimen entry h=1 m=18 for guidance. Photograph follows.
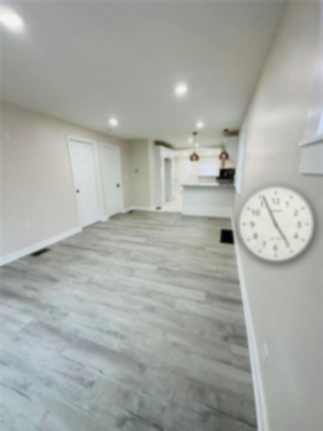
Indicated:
h=4 m=56
